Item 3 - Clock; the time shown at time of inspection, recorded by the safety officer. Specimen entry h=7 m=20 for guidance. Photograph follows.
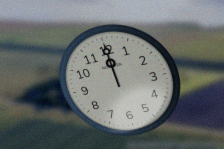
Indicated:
h=12 m=0
